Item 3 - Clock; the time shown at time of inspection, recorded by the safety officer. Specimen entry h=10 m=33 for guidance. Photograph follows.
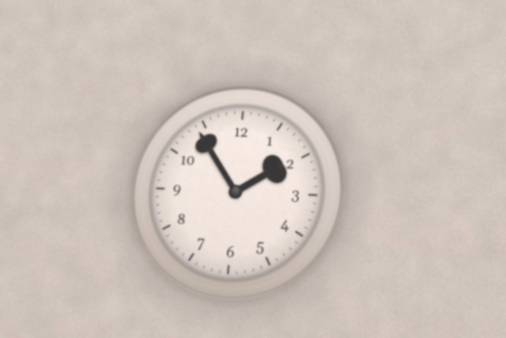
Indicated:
h=1 m=54
